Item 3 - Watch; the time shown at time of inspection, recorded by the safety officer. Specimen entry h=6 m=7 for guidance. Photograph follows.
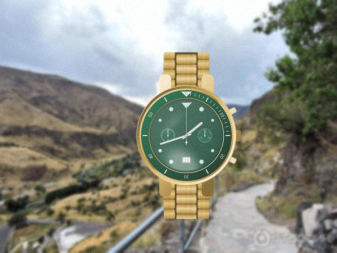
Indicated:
h=1 m=42
